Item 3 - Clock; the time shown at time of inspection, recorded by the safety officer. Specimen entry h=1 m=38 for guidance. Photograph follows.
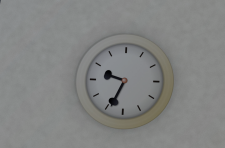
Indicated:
h=9 m=34
